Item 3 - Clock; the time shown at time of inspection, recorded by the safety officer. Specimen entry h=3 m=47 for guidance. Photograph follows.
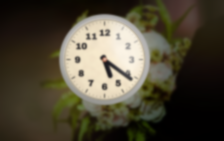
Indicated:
h=5 m=21
